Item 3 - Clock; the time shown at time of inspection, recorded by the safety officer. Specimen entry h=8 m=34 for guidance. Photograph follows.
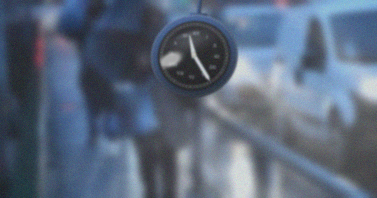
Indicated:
h=11 m=24
